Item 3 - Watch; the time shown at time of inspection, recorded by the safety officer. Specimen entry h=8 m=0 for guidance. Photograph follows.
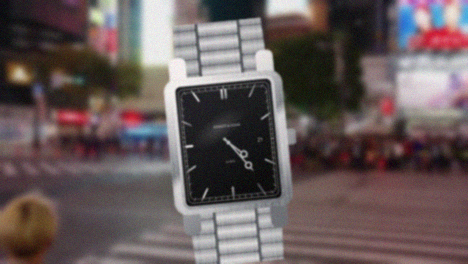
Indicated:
h=4 m=24
